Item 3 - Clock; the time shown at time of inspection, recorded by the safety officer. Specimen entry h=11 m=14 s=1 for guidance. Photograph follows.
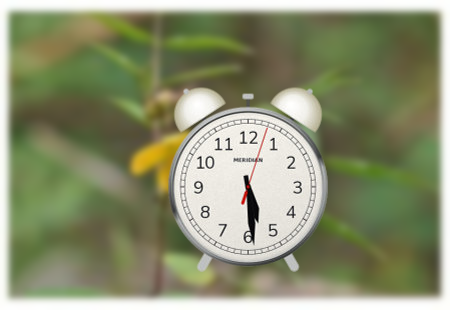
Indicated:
h=5 m=29 s=3
